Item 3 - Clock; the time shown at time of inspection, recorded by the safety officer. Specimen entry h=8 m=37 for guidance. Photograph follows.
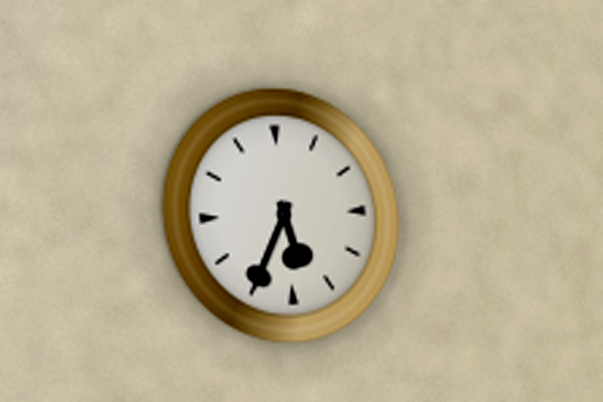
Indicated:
h=5 m=35
